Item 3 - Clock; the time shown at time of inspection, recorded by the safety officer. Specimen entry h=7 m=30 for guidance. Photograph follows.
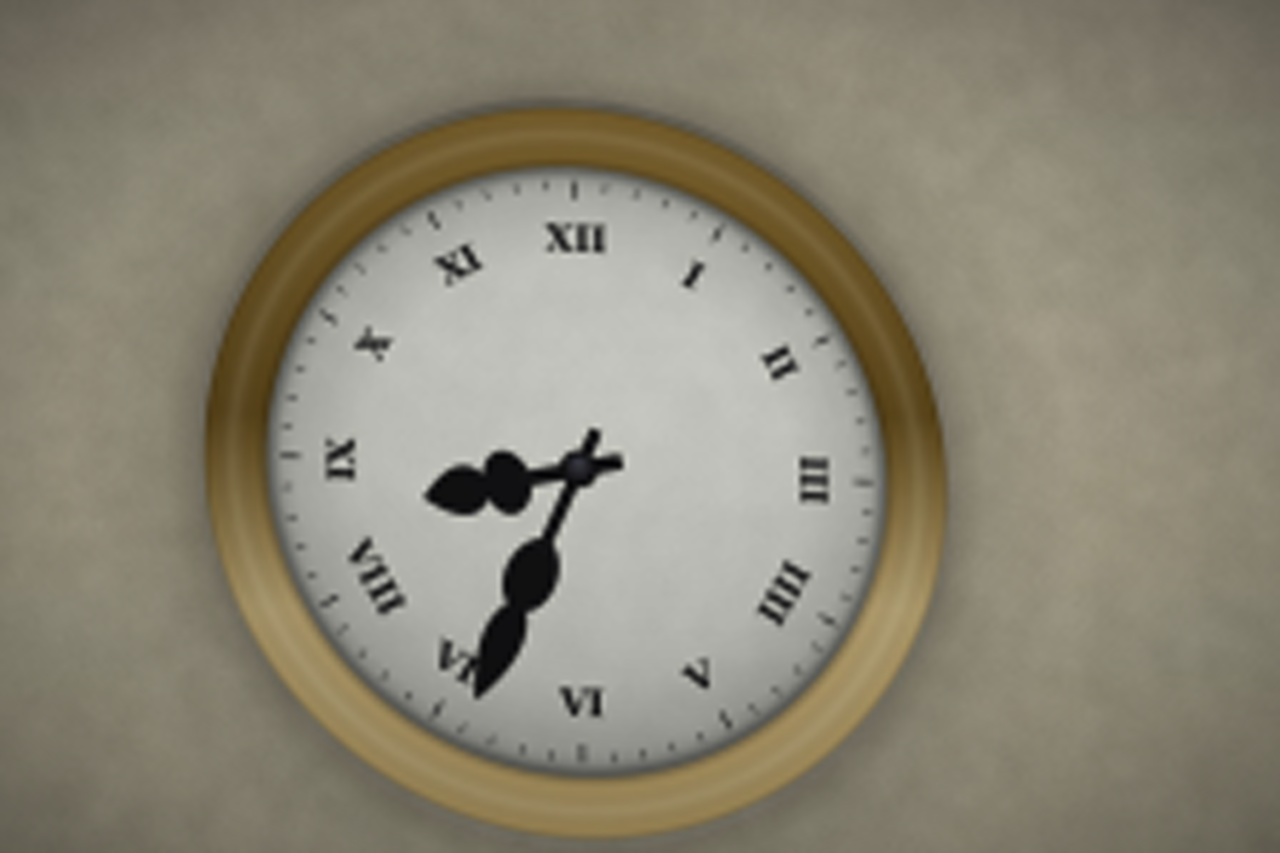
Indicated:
h=8 m=34
